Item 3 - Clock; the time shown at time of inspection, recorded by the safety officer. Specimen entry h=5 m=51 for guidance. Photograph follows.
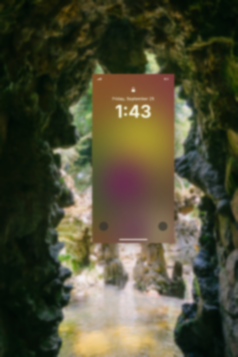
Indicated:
h=1 m=43
